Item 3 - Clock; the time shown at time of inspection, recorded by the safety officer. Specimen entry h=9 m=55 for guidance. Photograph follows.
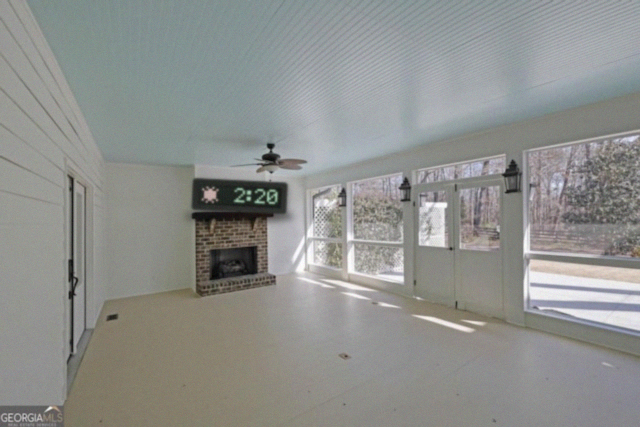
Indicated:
h=2 m=20
